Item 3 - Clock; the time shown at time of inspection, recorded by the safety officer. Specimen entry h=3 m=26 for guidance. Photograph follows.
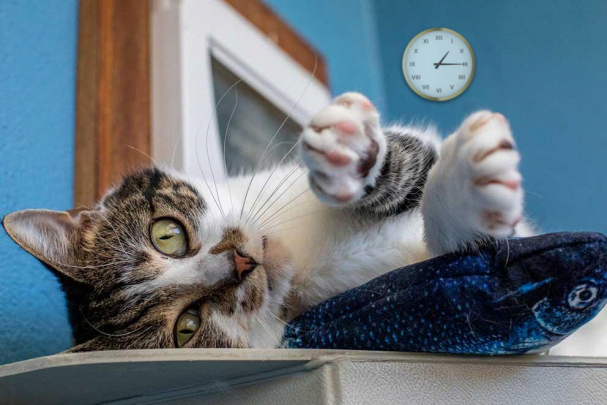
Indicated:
h=1 m=15
